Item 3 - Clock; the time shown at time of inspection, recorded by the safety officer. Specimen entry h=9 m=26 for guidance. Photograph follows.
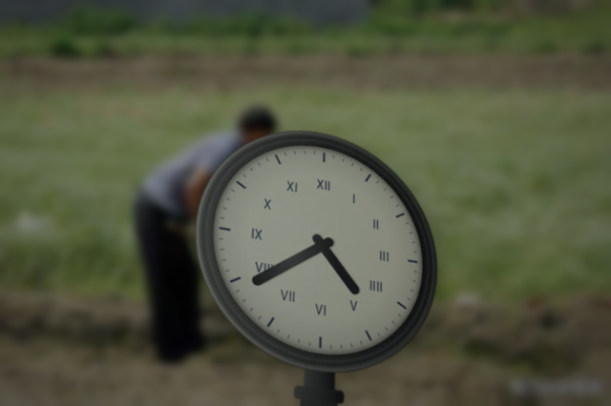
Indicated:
h=4 m=39
